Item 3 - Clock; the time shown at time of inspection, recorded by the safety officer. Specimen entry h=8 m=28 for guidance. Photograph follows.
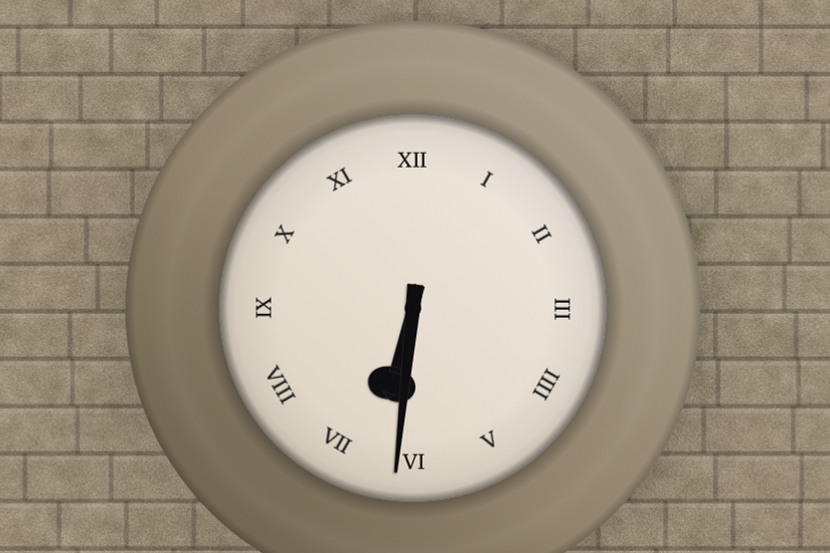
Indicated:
h=6 m=31
